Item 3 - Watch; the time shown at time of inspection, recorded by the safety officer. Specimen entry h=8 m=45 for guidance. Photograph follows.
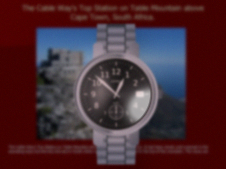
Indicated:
h=12 m=52
